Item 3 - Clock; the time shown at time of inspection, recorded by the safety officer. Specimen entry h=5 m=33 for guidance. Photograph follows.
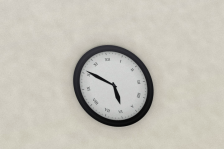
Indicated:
h=5 m=51
